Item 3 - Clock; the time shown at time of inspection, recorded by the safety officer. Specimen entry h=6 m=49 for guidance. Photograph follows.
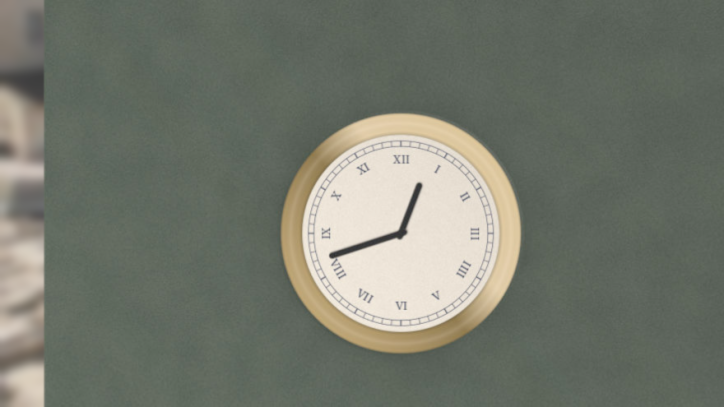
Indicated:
h=12 m=42
